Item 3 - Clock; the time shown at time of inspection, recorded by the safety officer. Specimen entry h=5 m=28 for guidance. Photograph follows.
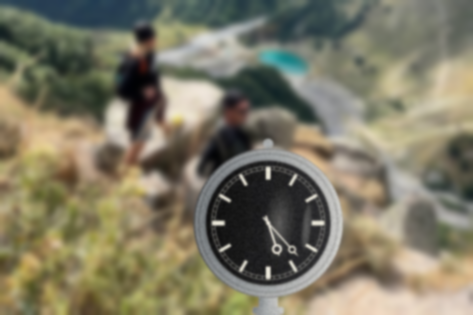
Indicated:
h=5 m=23
